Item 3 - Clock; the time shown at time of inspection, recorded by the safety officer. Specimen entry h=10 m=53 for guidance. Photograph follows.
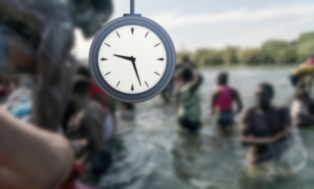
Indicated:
h=9 m=27
